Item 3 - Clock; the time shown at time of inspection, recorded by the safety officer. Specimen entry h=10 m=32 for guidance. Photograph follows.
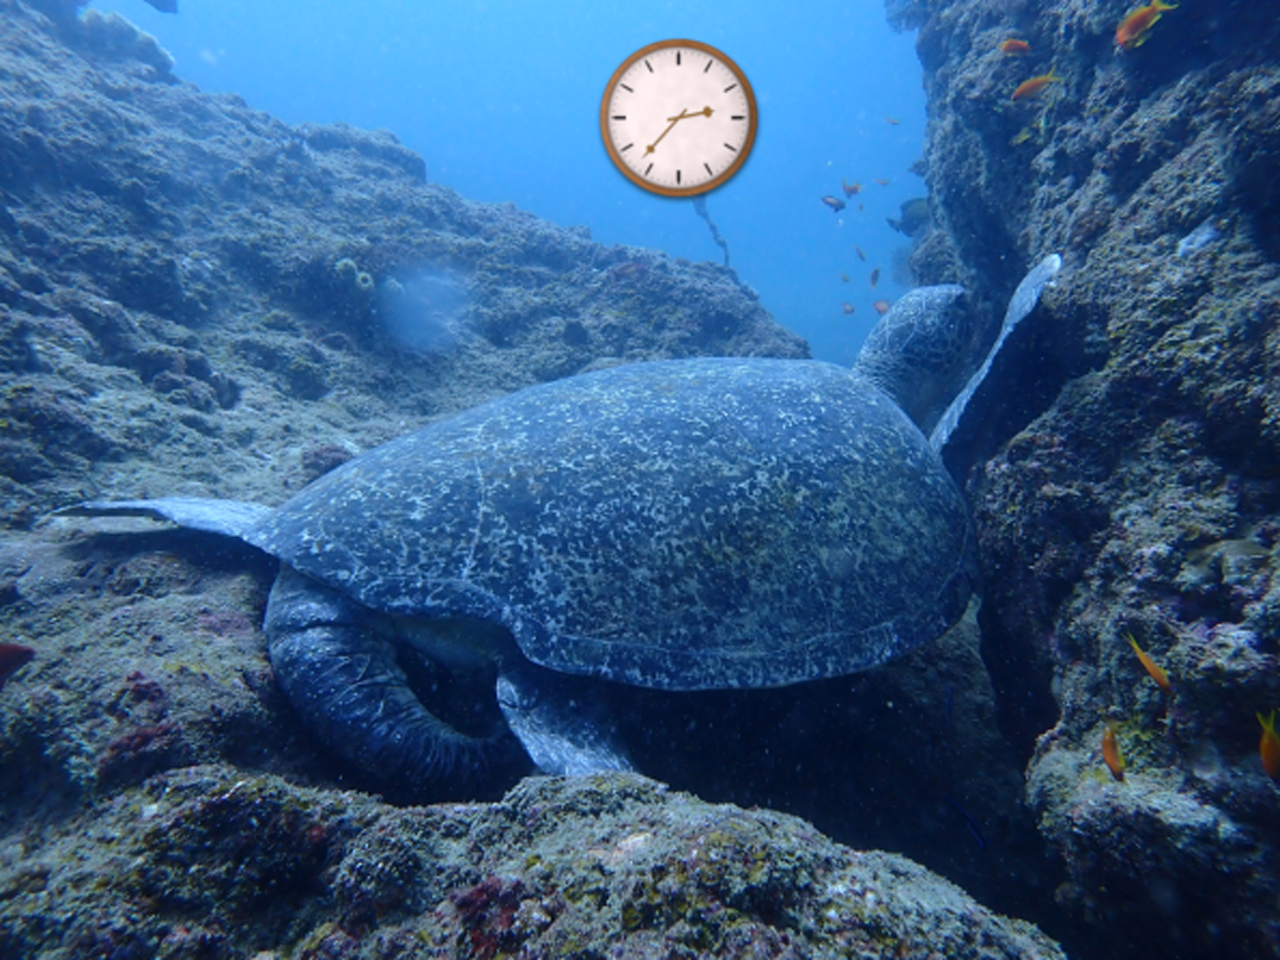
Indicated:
h=2 m=37
